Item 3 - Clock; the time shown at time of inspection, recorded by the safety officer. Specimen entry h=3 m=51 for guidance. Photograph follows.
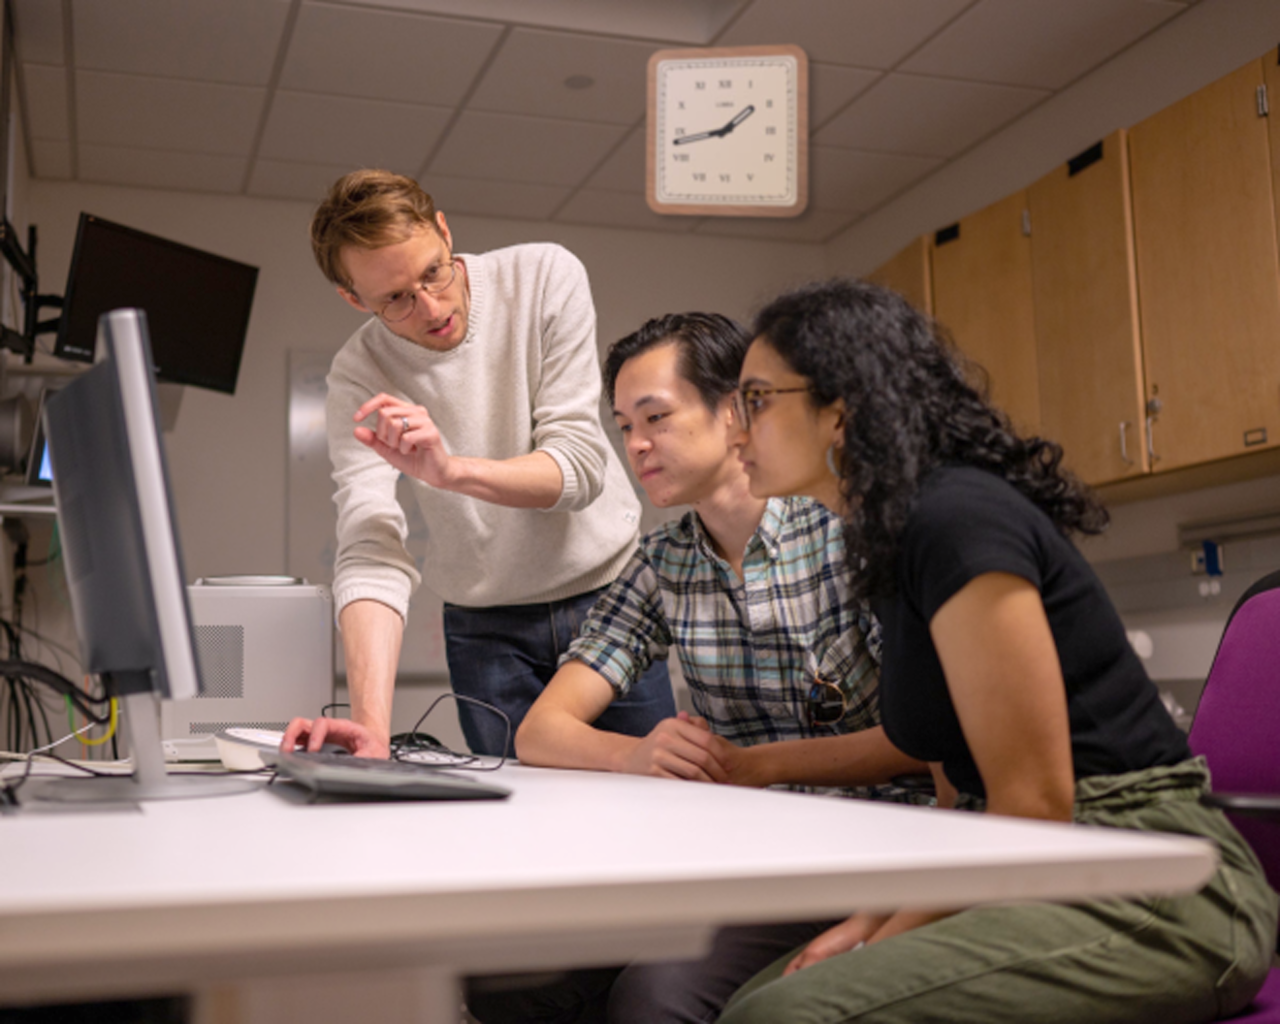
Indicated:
h=1 m=43
